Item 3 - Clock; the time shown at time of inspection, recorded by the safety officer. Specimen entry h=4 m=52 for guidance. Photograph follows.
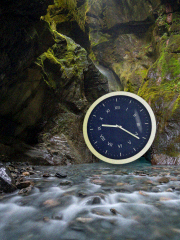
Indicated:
h=9 m=21
